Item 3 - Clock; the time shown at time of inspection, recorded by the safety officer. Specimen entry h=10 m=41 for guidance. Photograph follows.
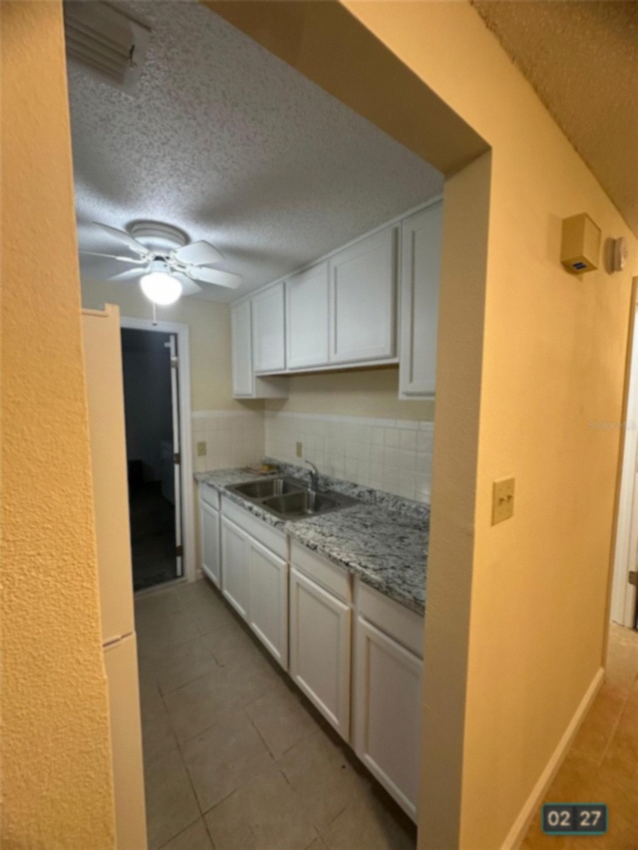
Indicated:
h=2 m=27
